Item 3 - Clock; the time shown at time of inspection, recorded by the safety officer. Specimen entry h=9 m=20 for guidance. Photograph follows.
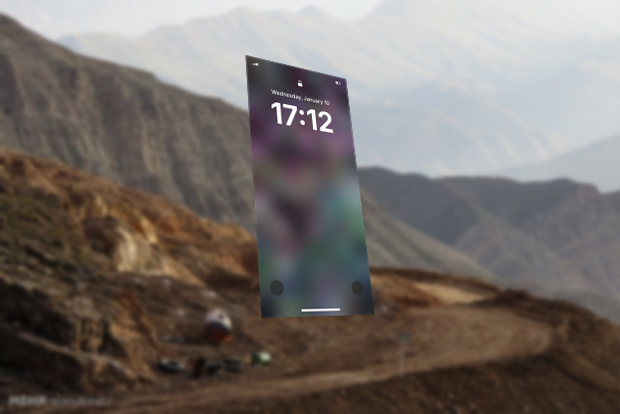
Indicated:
h=17 m=12
